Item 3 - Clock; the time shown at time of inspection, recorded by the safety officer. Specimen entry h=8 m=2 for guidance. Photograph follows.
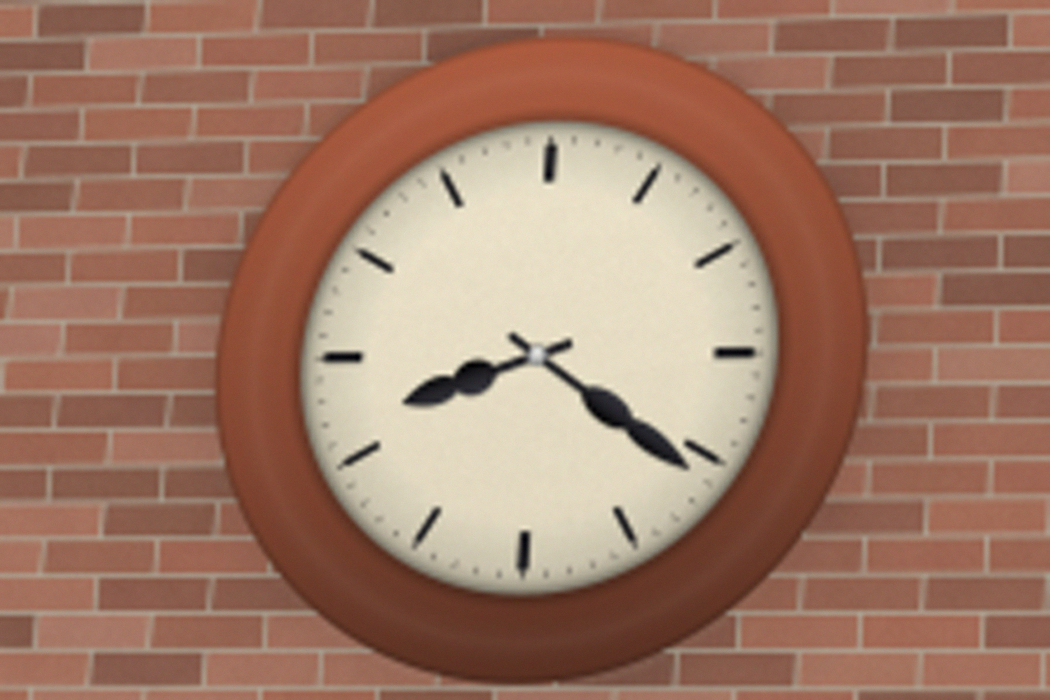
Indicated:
h=8 m=21
